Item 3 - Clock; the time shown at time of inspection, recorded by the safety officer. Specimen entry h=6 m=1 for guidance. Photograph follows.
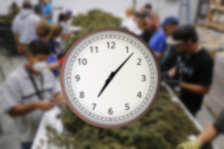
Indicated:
h=7 m=7
